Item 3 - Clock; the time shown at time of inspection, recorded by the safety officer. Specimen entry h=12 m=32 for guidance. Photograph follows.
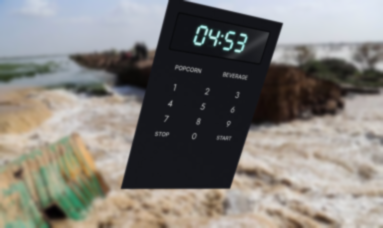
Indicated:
h=4 m=53
